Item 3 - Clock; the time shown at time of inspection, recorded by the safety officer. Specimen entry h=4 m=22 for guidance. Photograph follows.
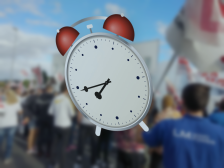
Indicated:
h=7 m=44
